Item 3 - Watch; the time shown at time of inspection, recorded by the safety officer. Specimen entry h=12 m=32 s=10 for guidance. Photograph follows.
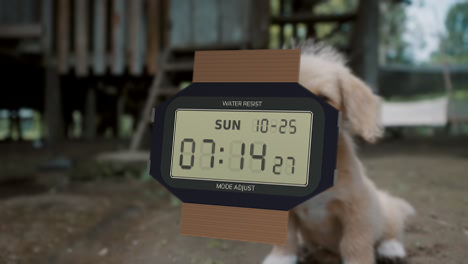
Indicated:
h=7 m=14 s=27
